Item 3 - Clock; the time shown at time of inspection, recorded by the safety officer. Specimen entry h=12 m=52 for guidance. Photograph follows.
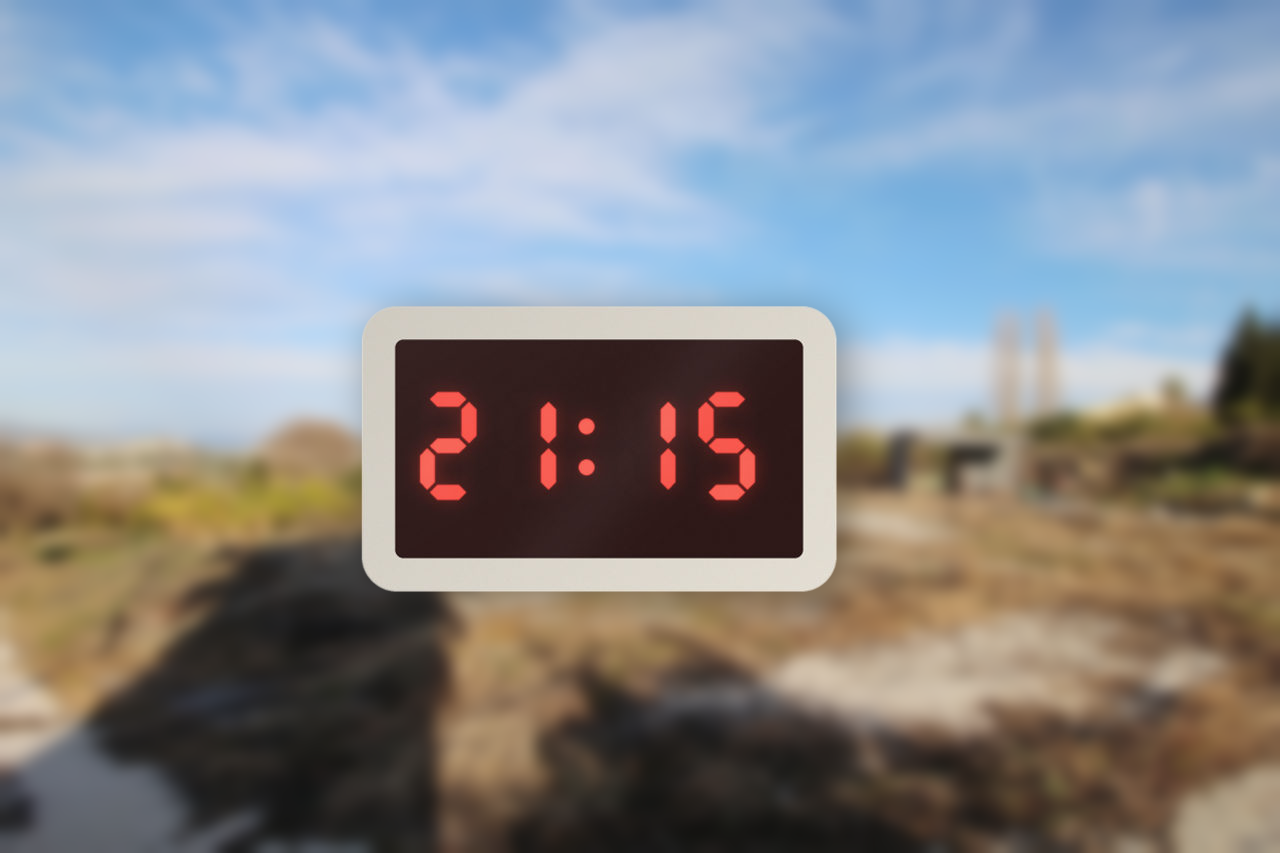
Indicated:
h=21 m=15
